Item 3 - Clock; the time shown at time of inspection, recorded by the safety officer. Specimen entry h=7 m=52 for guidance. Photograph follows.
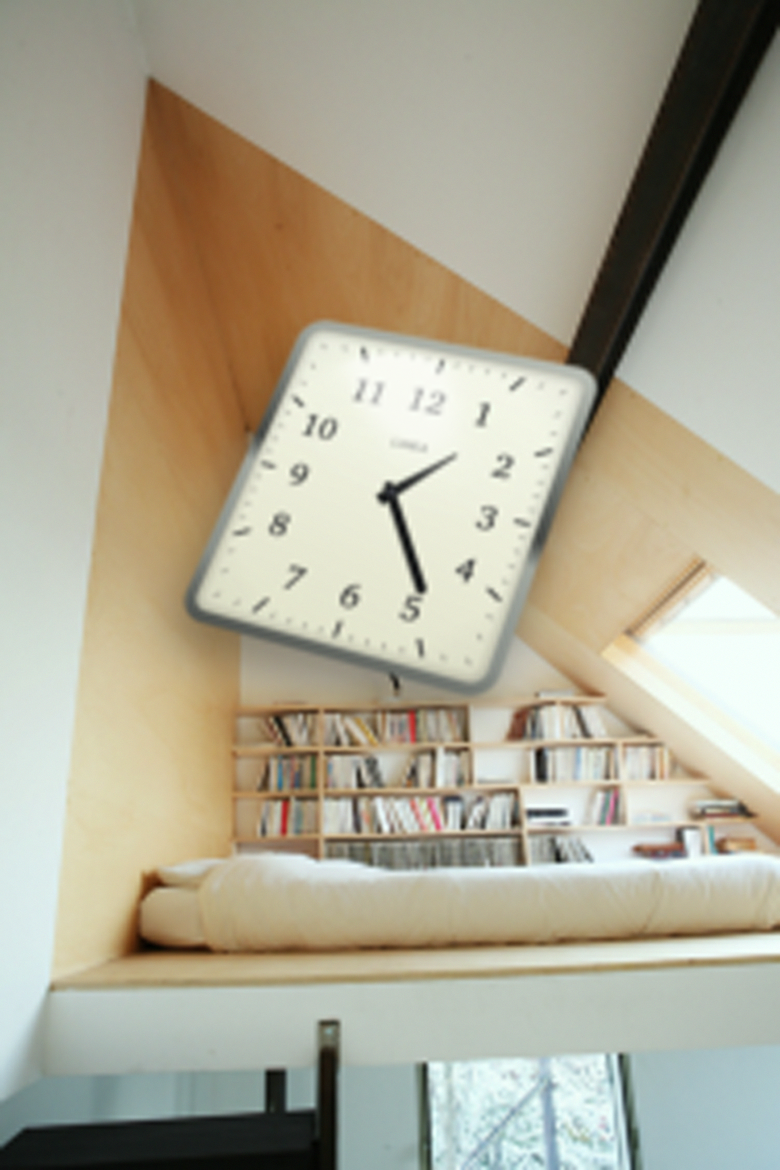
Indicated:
h=1 m=24
